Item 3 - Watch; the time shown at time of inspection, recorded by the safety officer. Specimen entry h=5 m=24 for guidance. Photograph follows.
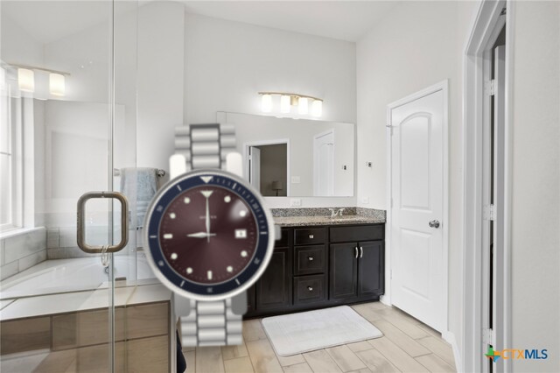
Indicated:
h=9 m=0
